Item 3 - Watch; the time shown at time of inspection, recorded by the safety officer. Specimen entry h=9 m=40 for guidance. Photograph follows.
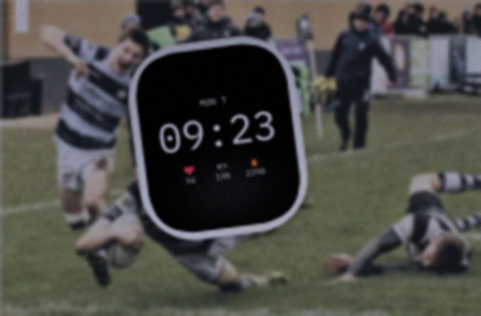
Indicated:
h=9 m=23
